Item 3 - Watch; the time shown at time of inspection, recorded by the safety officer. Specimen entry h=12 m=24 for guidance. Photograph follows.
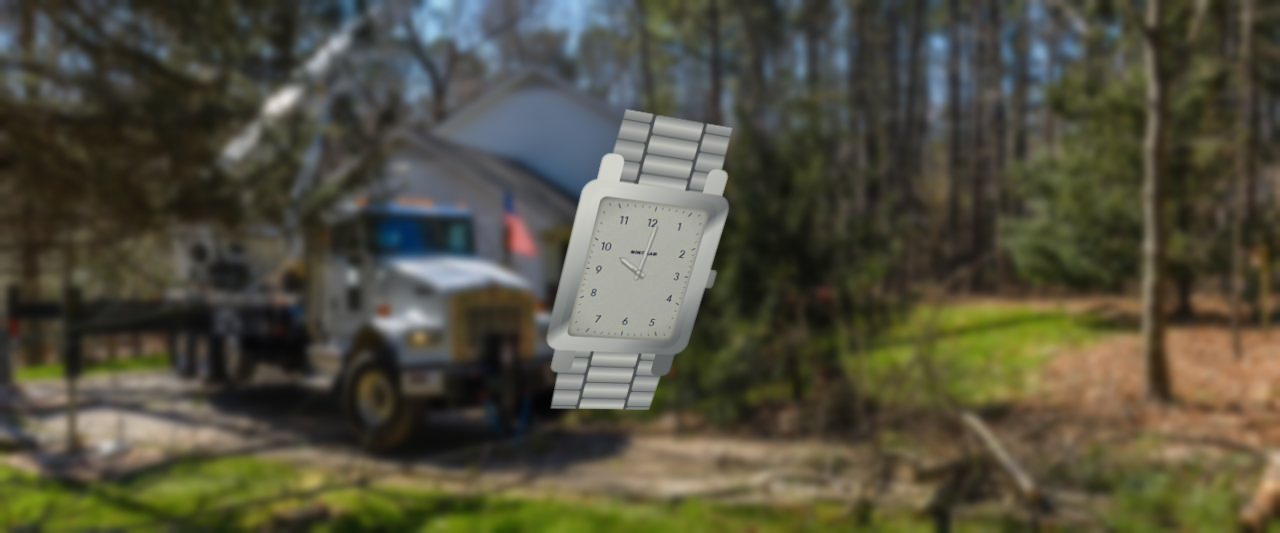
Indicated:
h=10 m=1
